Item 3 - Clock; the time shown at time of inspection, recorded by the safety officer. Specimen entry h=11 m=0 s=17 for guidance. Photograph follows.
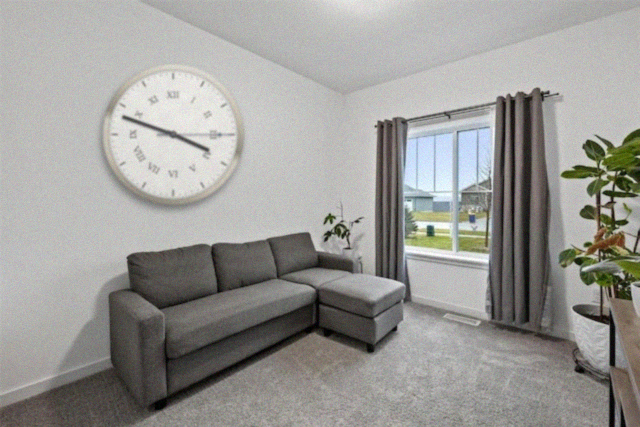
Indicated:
h=3 m=48 s=15
